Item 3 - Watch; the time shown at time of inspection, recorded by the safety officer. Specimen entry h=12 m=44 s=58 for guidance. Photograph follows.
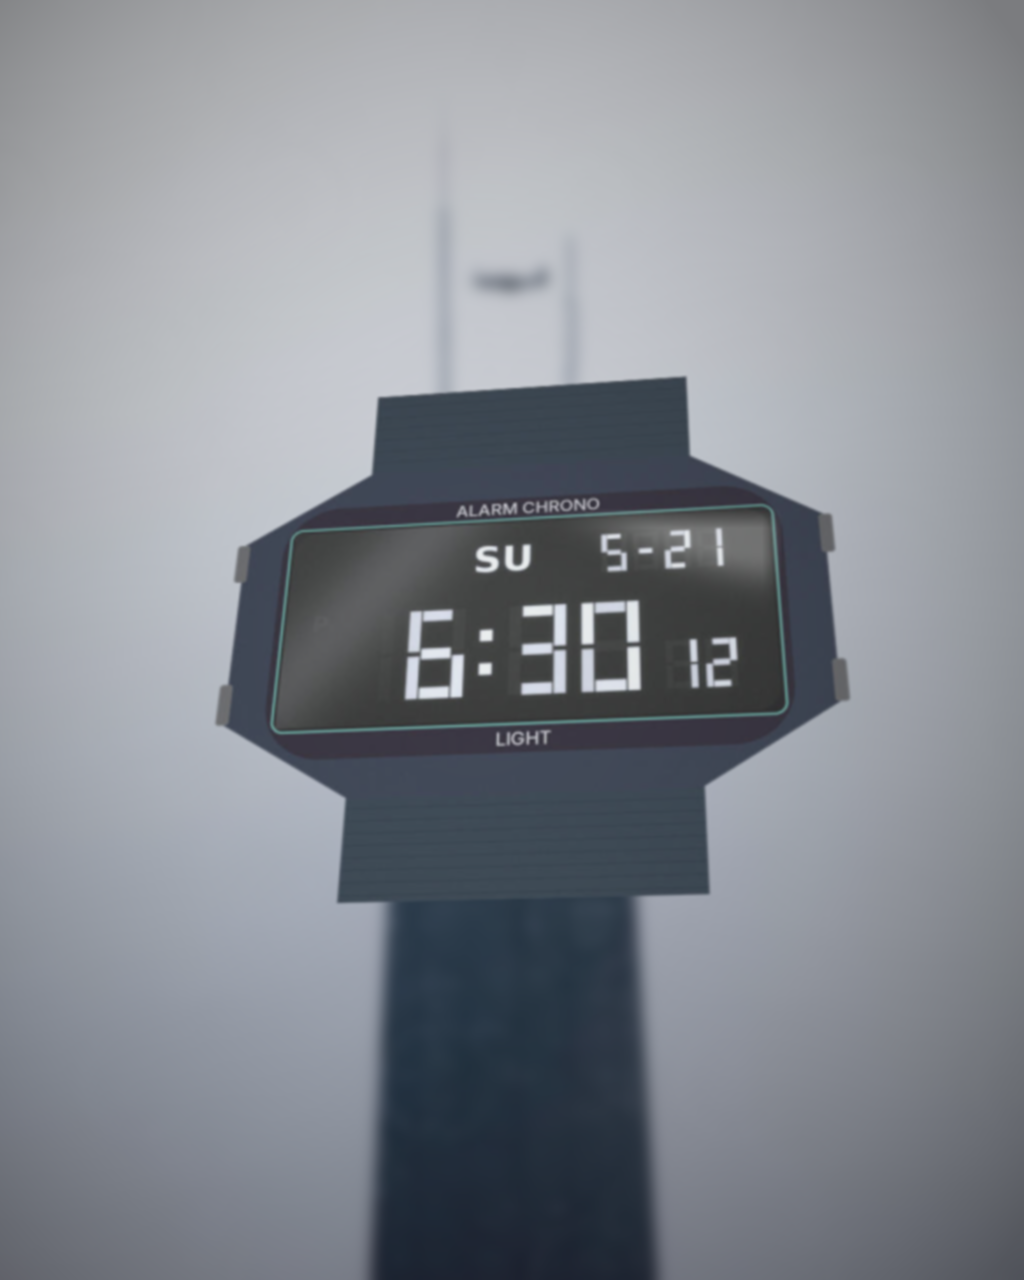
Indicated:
h=6 m=30 s=12
